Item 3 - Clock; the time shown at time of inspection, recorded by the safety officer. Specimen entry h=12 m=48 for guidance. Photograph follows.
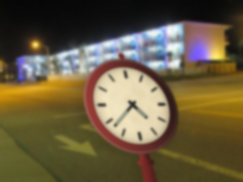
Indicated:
h=4 m=38
